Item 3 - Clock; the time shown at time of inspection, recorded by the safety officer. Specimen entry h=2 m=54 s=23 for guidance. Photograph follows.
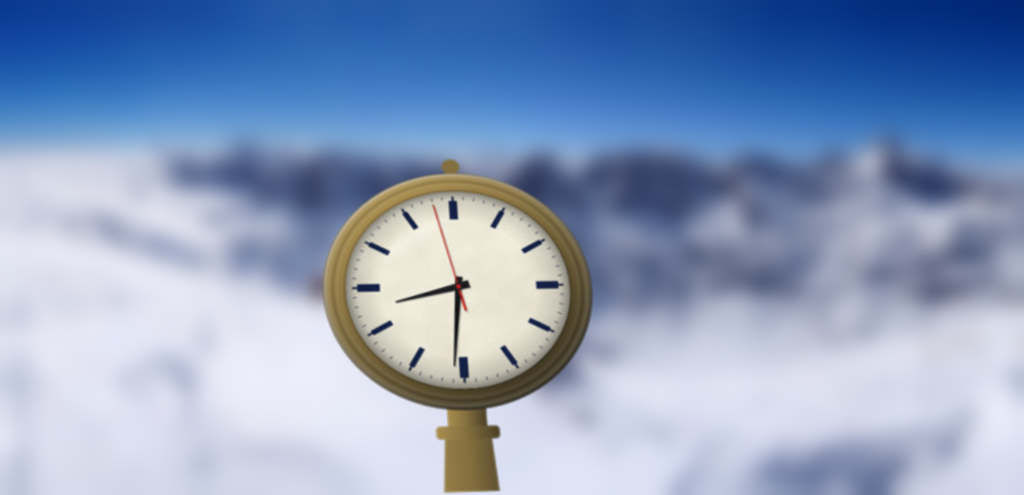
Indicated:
h=8 m=30 s=58
